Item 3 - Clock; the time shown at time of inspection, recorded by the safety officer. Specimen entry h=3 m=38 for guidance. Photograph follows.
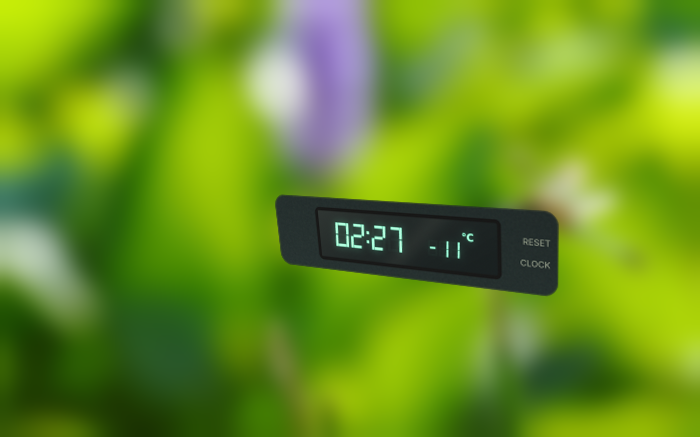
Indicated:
h=2 m=27
